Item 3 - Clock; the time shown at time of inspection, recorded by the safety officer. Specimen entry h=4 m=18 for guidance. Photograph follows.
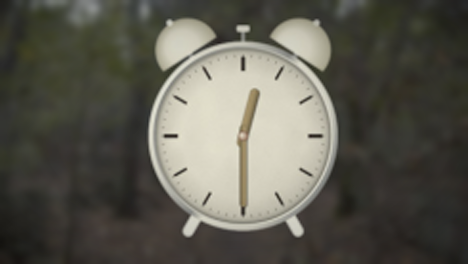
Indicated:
h=12 m=30
